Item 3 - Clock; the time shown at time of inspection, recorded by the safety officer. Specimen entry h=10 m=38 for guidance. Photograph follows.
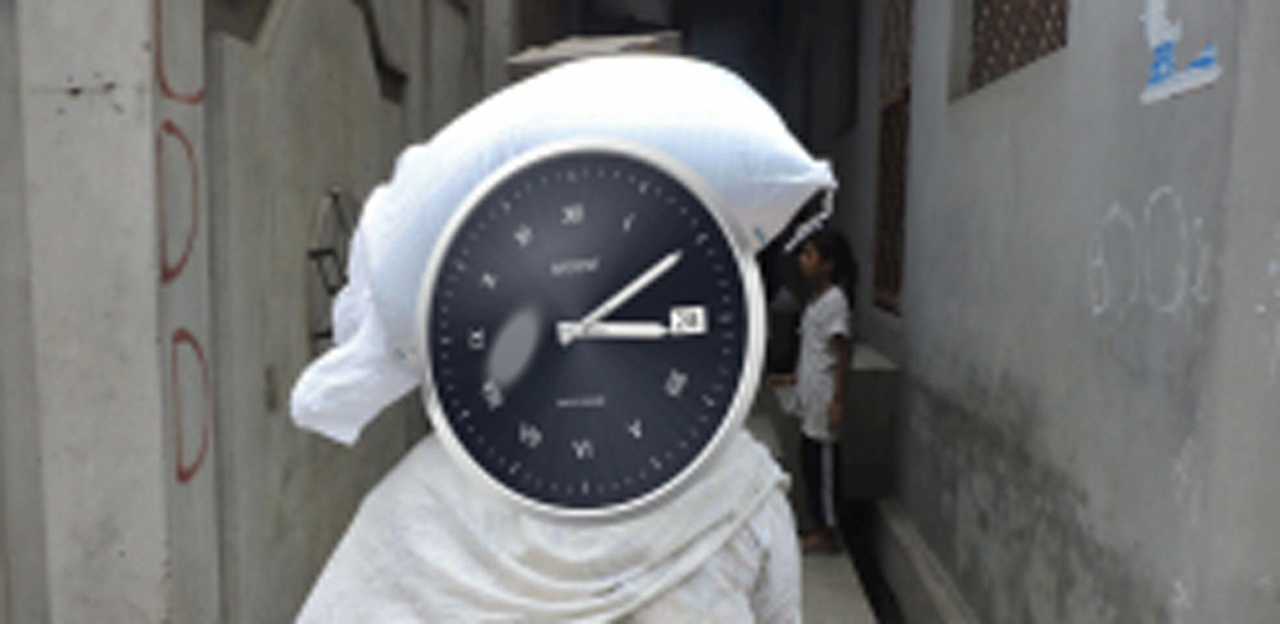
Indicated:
h=3 m=10
